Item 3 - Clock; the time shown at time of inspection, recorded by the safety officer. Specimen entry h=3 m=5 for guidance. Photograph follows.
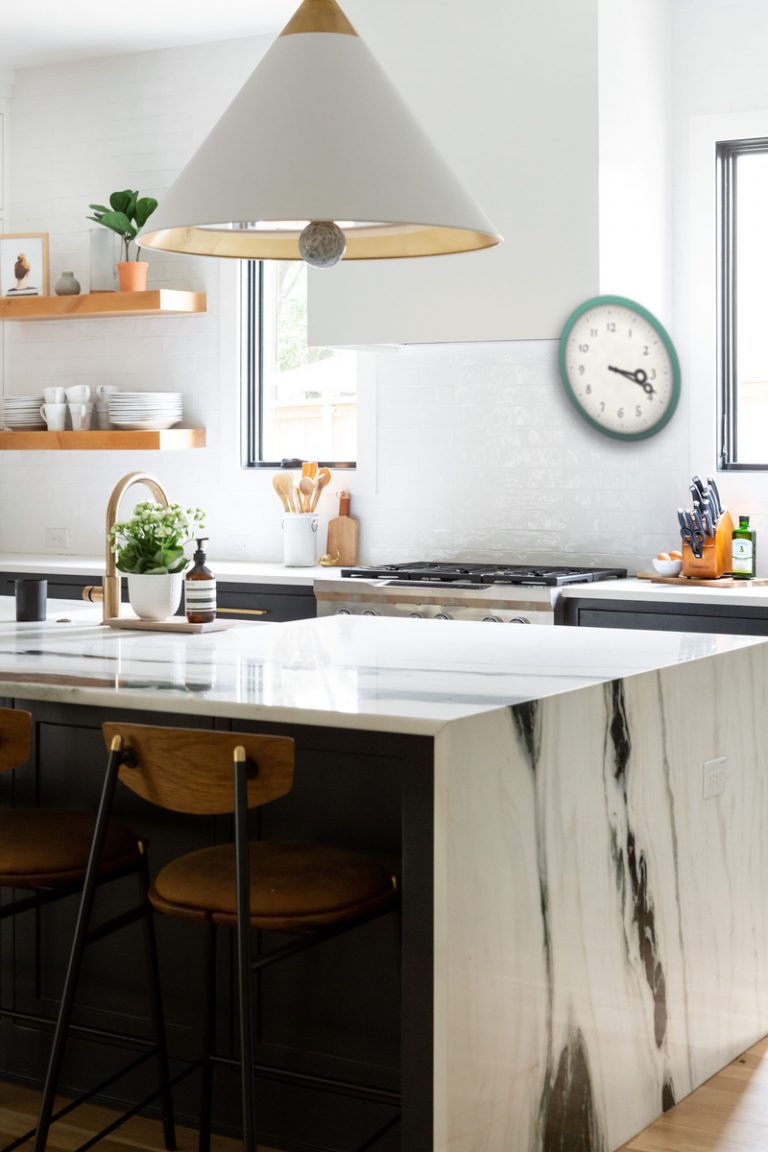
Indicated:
h=3 m=19
